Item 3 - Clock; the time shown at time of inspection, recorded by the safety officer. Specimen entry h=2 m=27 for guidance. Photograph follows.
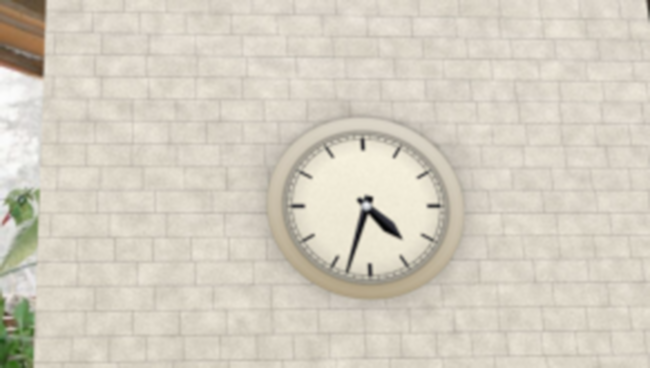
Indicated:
h=4 m=33
